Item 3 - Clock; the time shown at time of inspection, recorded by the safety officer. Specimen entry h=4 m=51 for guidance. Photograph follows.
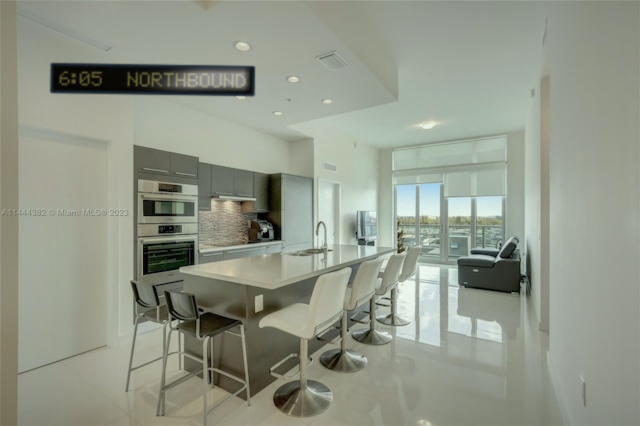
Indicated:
h=6 m=5
